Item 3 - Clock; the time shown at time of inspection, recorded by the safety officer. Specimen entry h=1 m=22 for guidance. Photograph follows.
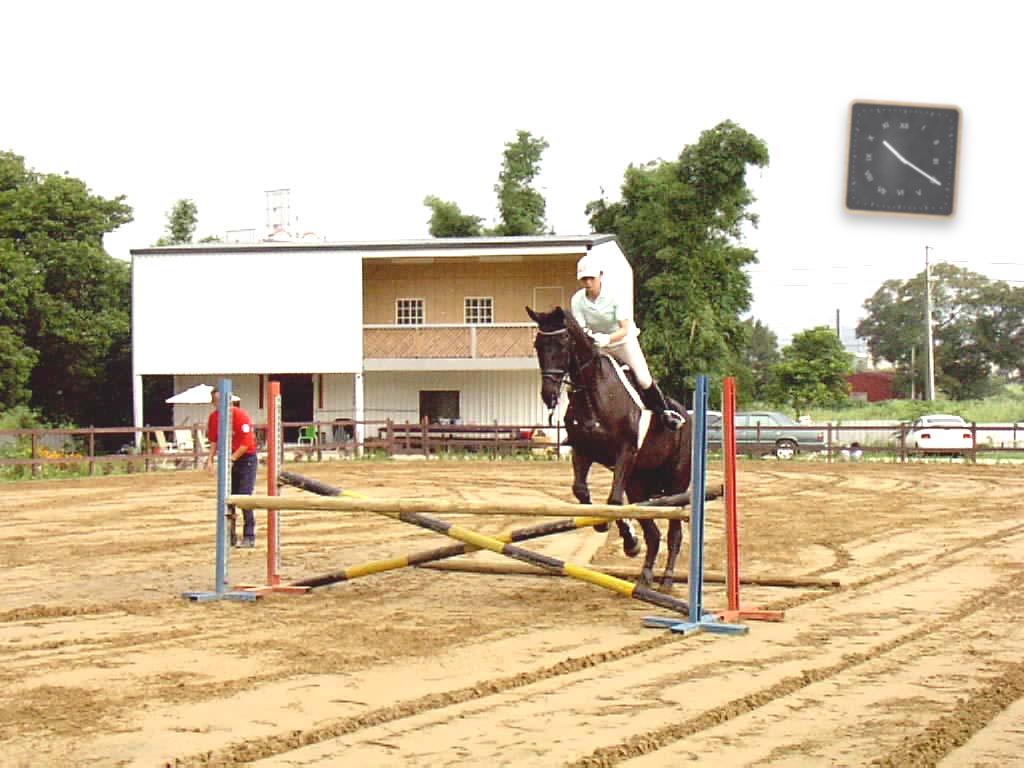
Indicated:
h=10 m=20
